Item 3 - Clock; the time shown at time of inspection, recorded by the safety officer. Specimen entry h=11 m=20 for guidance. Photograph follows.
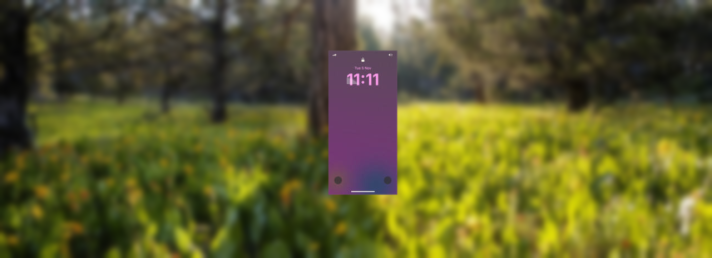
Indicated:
h=11 m=11
